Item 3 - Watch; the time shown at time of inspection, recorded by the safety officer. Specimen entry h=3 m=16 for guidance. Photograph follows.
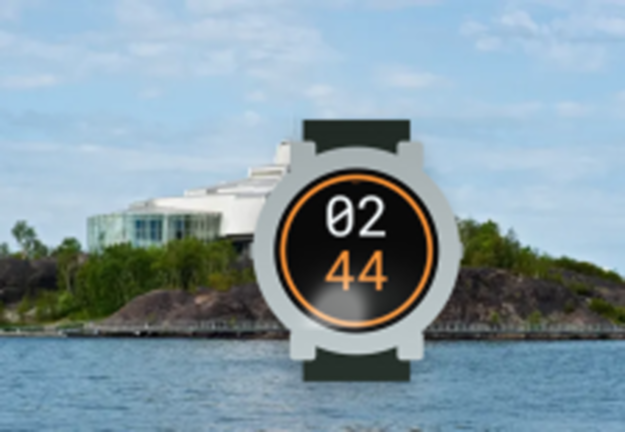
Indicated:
h=2 m=44
